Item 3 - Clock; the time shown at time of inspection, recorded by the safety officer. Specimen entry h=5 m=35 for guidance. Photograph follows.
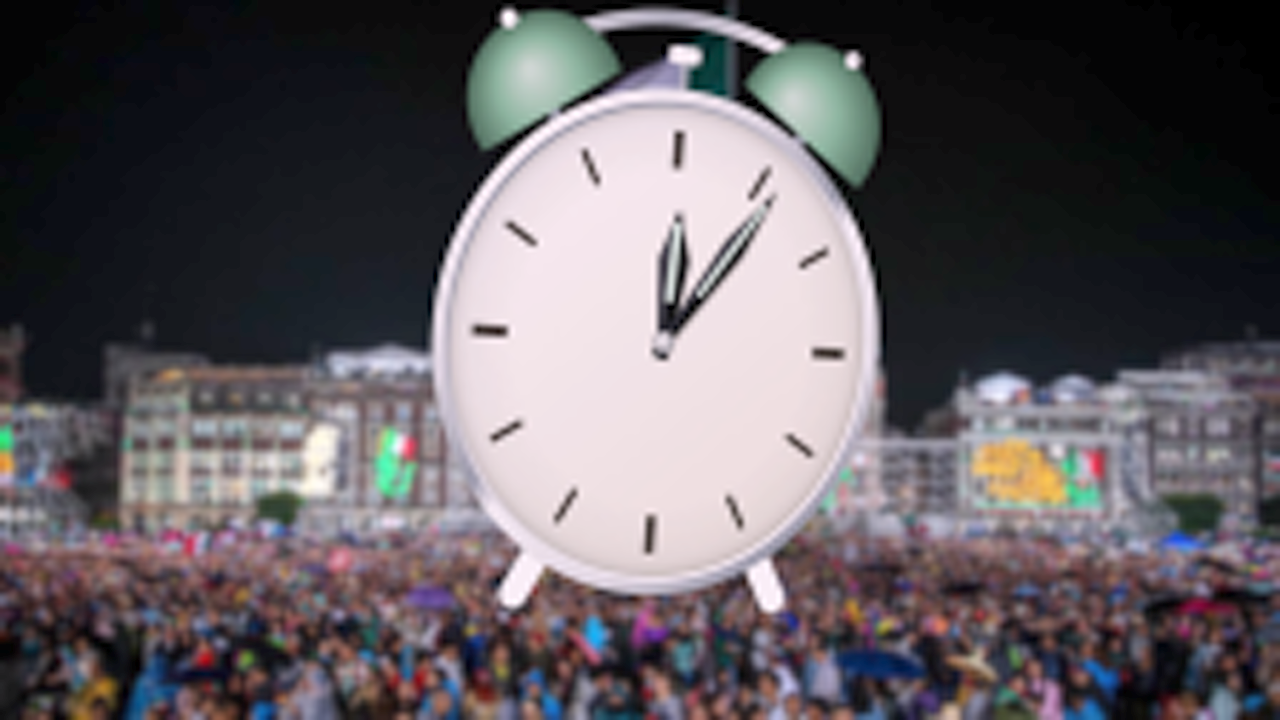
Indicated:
h=12 m=6
